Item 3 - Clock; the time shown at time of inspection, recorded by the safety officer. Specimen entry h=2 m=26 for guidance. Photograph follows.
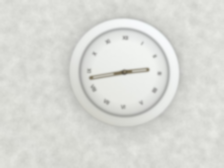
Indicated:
h=2 m=43
